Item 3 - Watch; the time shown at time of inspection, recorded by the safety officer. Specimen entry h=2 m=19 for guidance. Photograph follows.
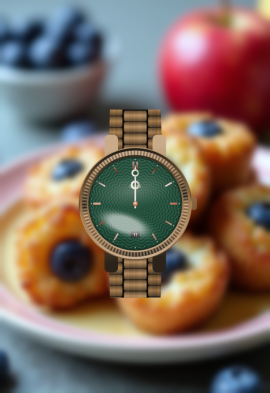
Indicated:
h=12 m=0
